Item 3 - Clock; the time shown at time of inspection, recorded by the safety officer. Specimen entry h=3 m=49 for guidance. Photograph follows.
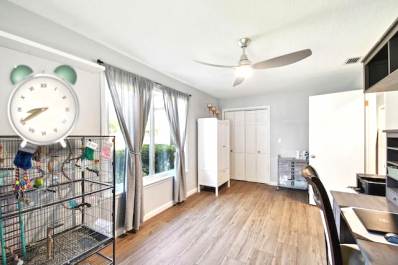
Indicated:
h=8 m=40
